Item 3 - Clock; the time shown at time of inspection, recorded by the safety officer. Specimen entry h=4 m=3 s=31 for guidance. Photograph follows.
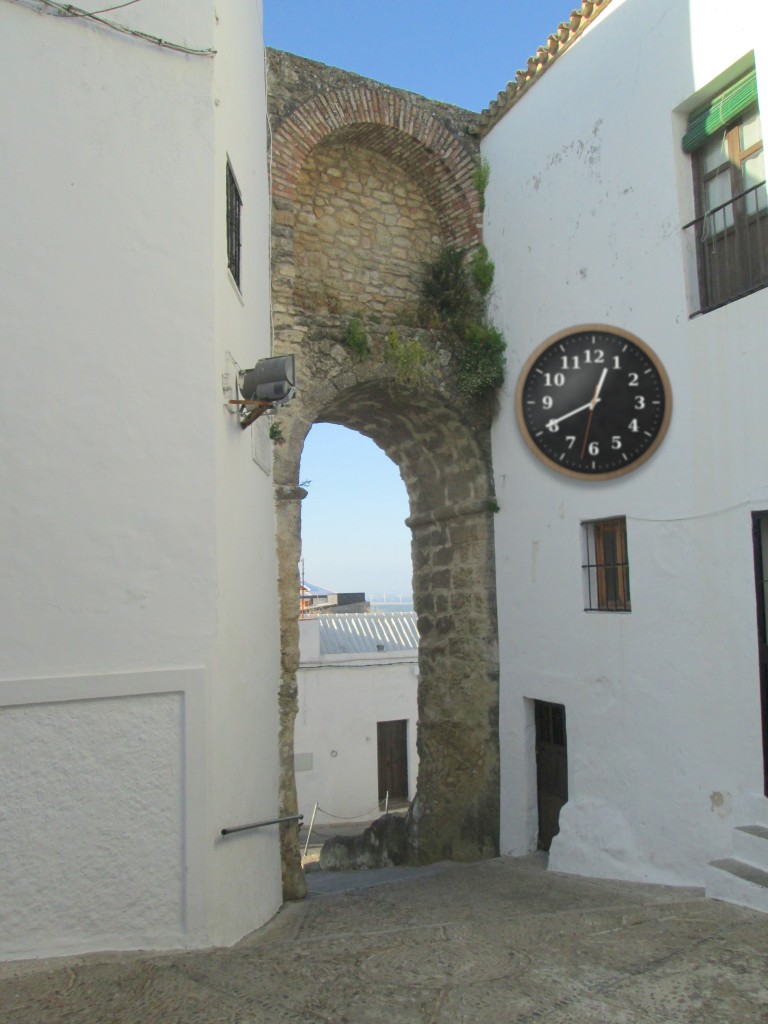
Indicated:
h=12 m=40 s=32
